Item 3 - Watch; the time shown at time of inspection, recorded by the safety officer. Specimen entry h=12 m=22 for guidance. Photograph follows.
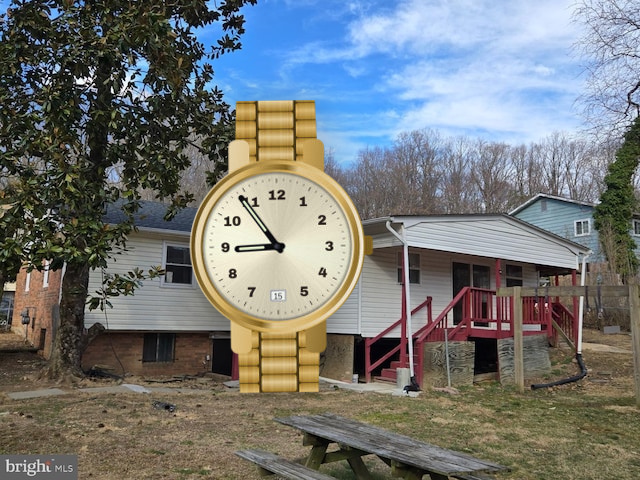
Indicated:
h=8 m=54
